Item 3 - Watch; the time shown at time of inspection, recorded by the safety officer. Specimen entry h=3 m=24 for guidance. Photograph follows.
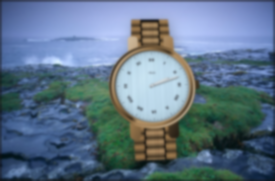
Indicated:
h=2 m=12
